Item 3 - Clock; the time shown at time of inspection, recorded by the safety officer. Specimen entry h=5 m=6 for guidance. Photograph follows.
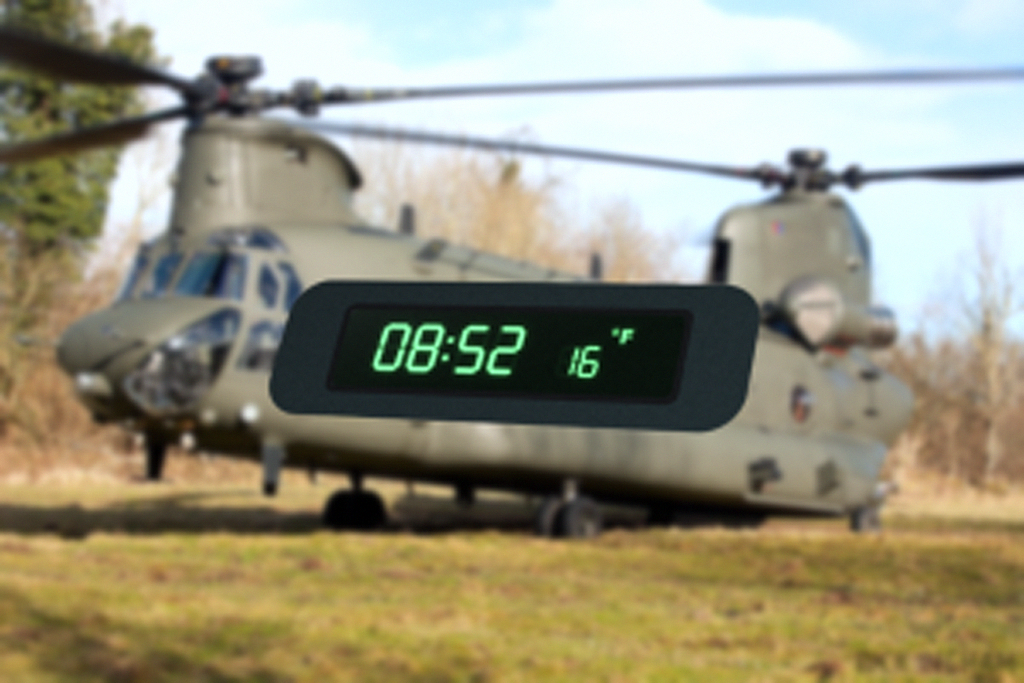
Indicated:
h=8 m=52
